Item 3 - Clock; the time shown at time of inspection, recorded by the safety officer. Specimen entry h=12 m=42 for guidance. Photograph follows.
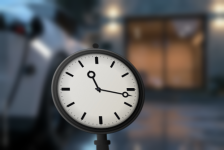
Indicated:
h=11 m=17
